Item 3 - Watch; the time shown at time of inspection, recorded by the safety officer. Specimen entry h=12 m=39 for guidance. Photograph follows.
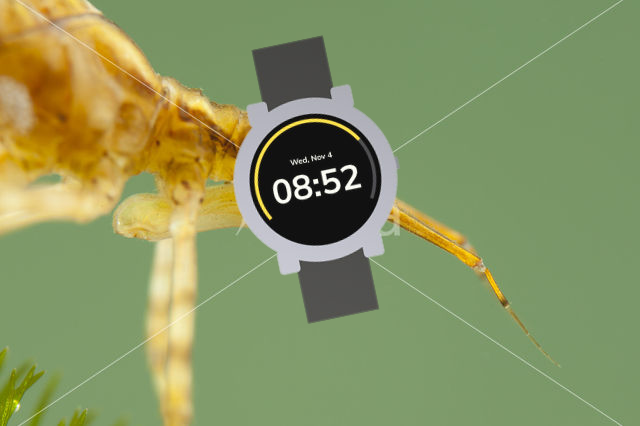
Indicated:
h=8 m=52
